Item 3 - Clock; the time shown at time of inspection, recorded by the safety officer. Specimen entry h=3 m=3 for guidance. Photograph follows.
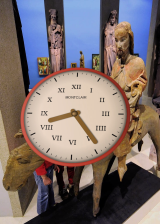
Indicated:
h=8 m=24
